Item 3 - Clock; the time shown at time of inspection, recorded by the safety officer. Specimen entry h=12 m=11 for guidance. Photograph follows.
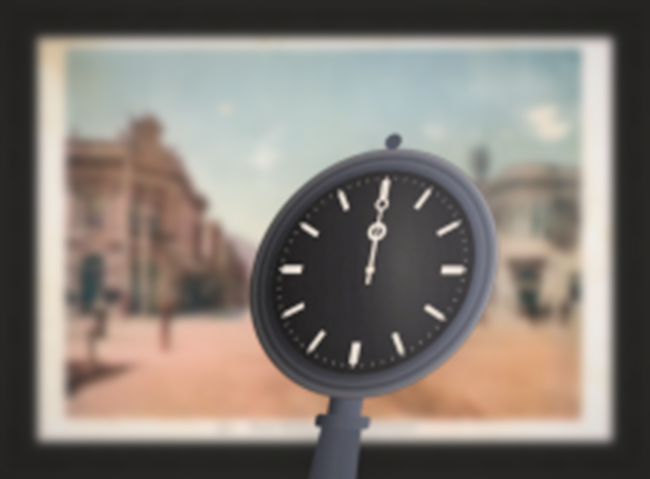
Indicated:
h=12 m=0
